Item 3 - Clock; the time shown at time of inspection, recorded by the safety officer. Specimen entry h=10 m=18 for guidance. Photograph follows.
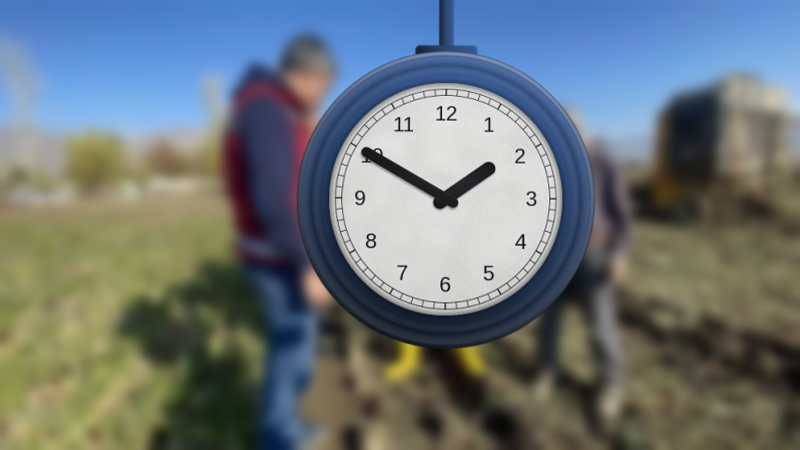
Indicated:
h=1 m=50
